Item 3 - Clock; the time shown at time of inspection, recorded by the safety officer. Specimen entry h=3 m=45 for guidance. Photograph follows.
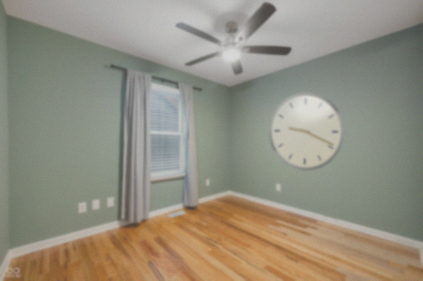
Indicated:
h=9 m=19
